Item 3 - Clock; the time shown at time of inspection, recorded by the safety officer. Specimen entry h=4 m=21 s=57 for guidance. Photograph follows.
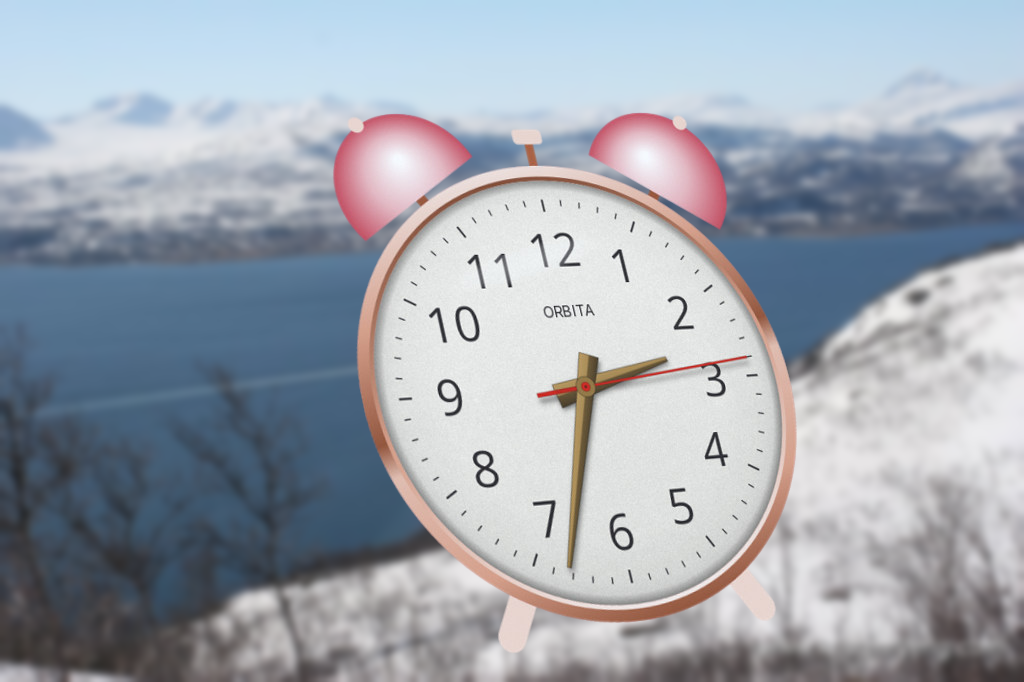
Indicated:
h=2 m=33 s=14
